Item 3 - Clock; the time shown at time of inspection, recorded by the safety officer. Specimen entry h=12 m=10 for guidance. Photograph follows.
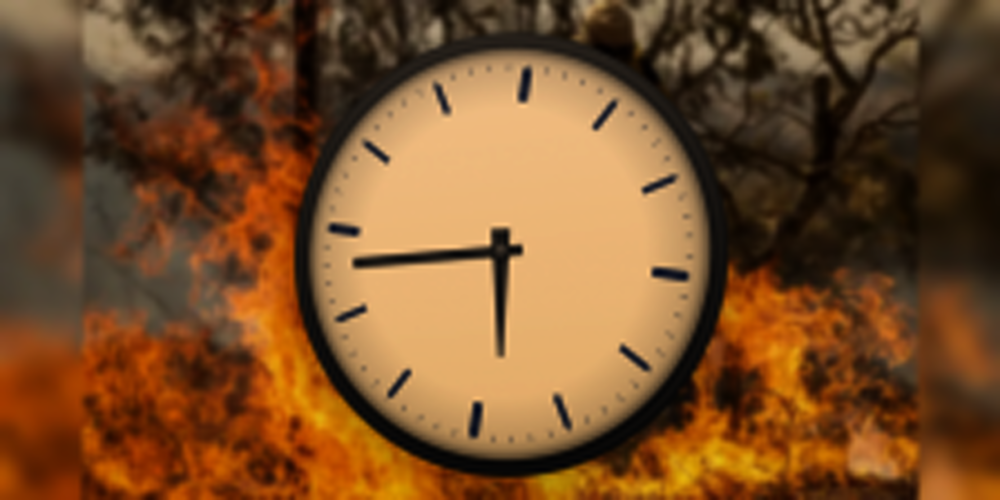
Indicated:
h=5 m=43
